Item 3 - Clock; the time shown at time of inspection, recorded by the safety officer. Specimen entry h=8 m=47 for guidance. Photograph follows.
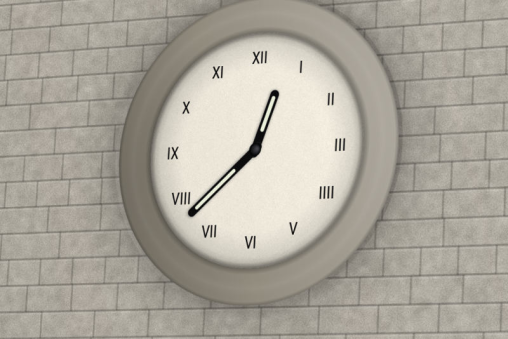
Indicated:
h=12 m=38
